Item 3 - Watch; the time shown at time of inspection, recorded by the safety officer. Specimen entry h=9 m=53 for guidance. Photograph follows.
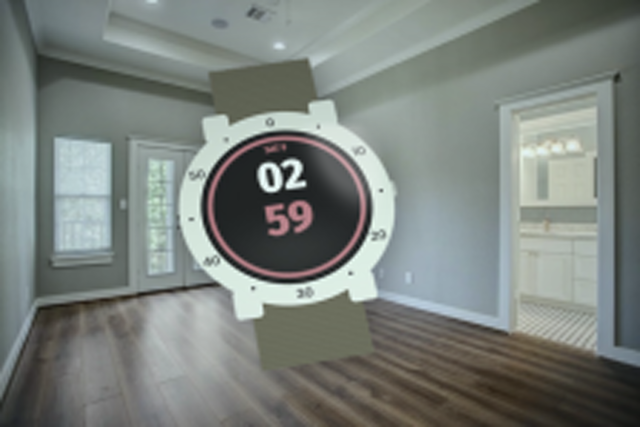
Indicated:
h=2 m=59
